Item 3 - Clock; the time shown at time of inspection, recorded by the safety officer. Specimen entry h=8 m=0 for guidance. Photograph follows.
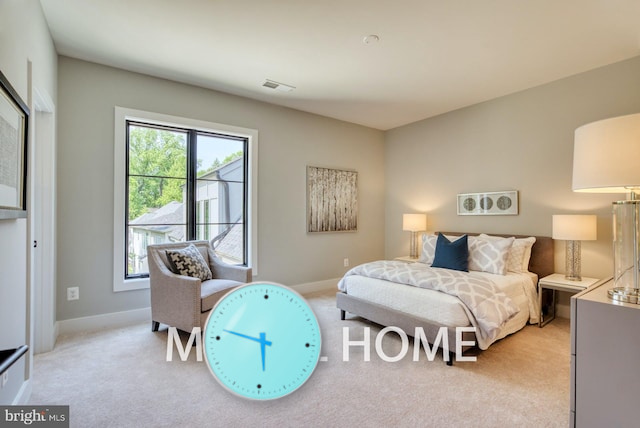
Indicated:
h=5 m=47
